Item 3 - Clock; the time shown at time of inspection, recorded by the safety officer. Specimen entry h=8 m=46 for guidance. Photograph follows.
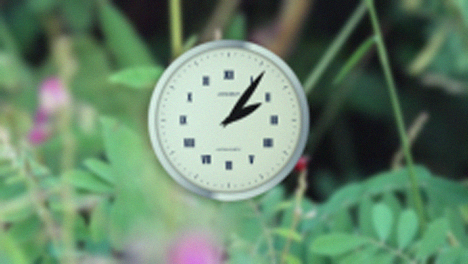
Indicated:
h=2 m=6
